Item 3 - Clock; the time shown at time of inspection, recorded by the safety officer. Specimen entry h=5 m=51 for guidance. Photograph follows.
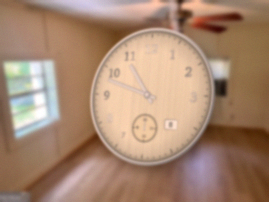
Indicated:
h=10 m=48
